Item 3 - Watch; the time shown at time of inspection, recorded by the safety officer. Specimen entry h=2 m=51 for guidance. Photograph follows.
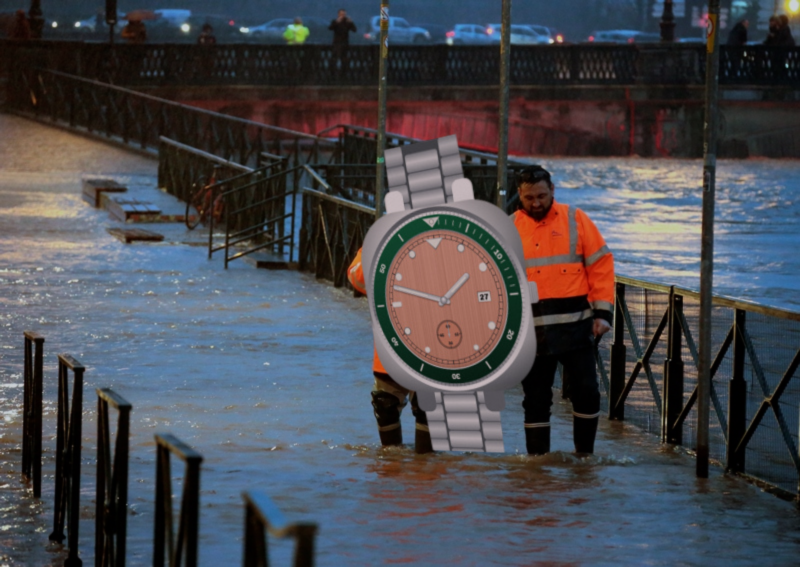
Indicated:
h=1 m=48
